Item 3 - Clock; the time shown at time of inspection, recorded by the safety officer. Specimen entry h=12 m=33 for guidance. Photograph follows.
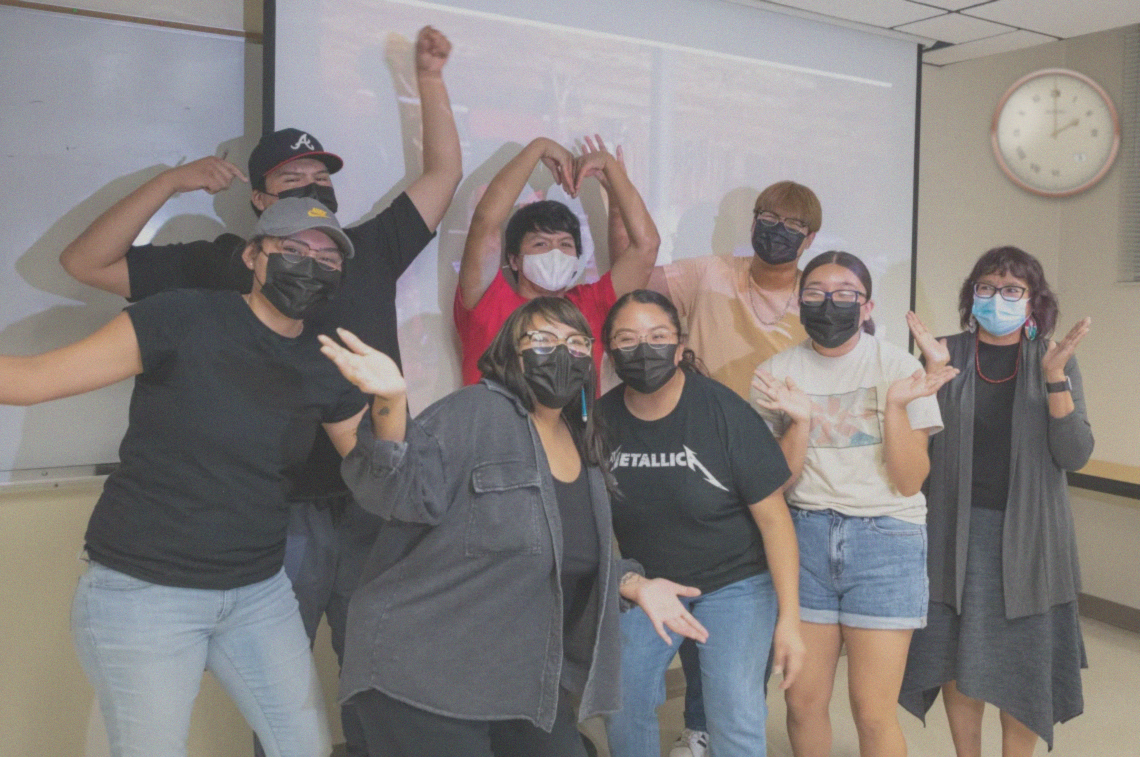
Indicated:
h=2 m=0
